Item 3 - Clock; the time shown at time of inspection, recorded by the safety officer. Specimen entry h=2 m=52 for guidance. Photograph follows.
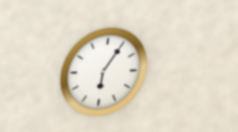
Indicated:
h=6 m=5
